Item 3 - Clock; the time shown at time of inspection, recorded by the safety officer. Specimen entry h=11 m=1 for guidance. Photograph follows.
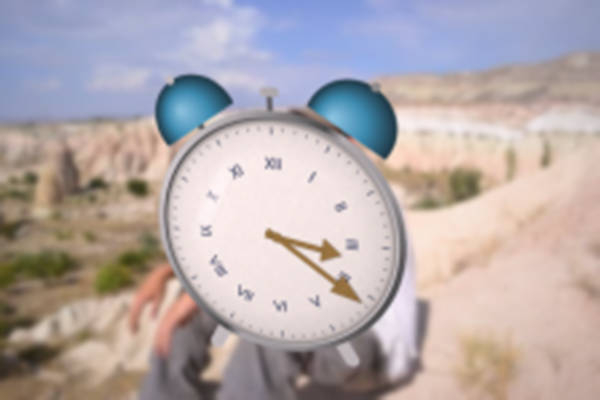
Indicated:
h=3 m=21
